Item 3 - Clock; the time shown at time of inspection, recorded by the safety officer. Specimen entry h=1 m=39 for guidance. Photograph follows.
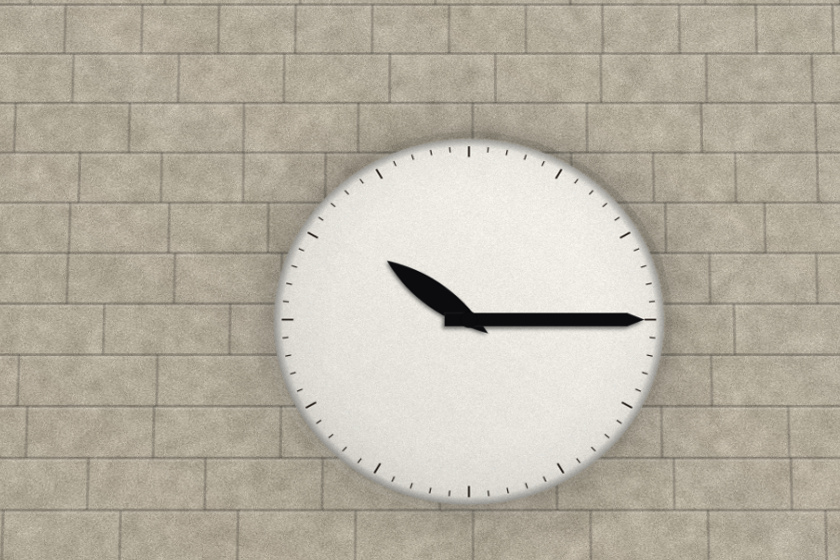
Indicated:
h=10 m=15
